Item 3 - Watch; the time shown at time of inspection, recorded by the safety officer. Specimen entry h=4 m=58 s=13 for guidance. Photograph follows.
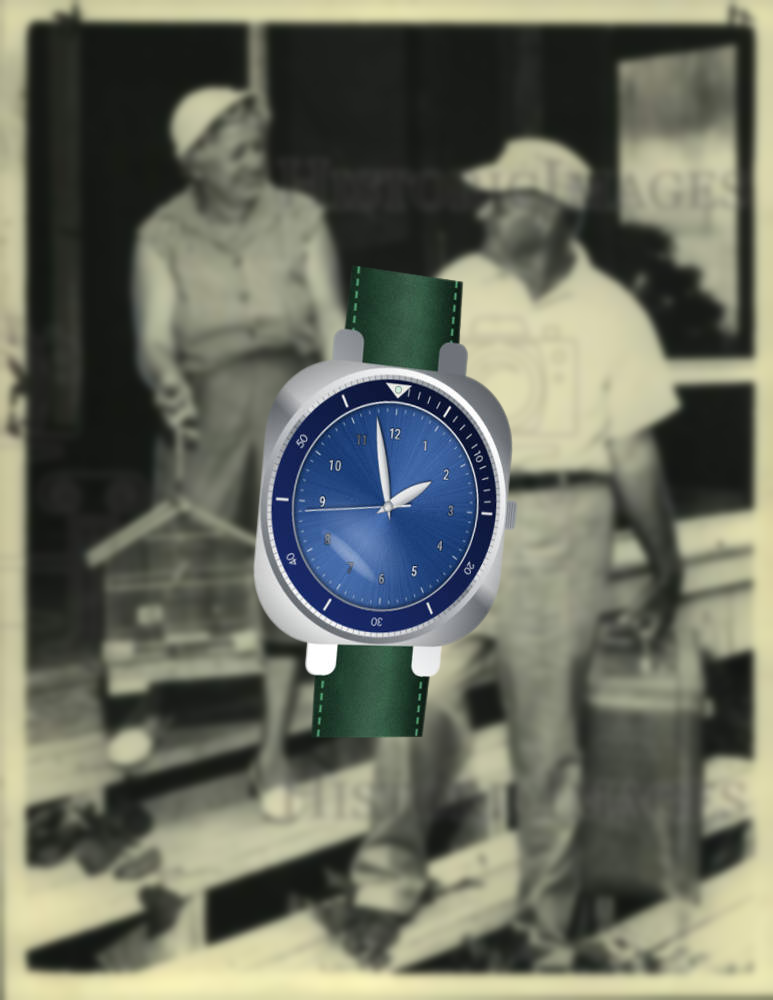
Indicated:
h=1 m=57 s=44
